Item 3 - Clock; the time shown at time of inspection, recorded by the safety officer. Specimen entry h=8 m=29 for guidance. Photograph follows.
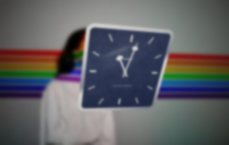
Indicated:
h=11 m=2
